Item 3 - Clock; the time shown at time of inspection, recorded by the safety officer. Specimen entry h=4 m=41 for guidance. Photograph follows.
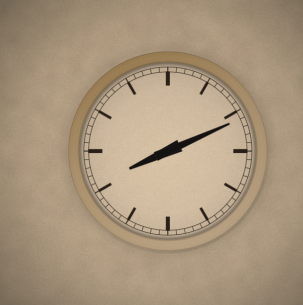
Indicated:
h=8 m=11
